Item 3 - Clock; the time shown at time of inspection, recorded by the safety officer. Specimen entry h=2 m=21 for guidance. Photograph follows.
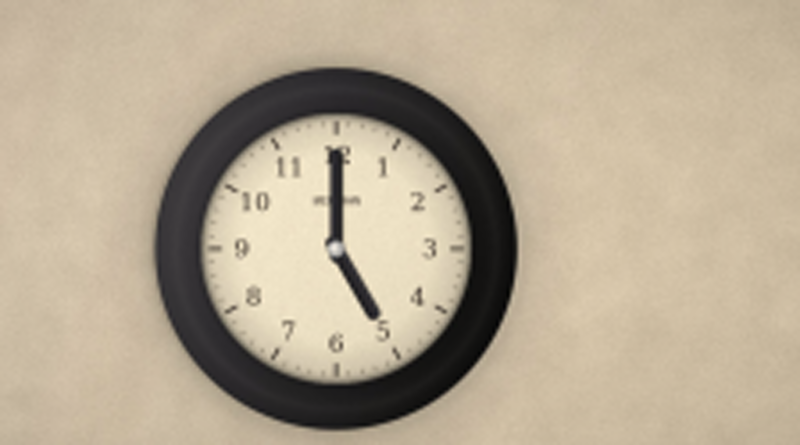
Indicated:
h=5 m=0
